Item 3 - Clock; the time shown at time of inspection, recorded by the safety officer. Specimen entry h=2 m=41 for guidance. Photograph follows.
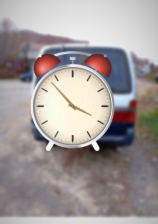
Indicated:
h=3 m=53
